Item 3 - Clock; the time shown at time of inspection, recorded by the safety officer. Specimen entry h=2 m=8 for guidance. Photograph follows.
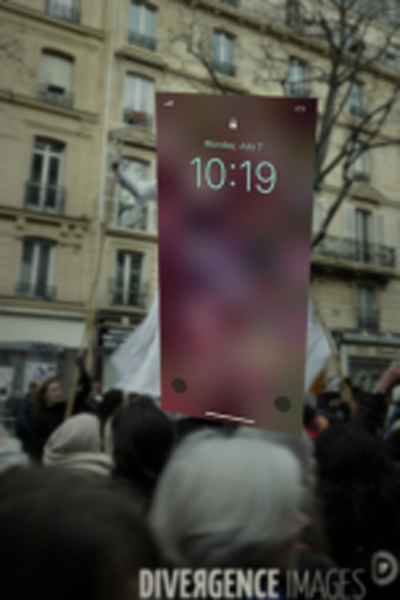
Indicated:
h=10 m=19
